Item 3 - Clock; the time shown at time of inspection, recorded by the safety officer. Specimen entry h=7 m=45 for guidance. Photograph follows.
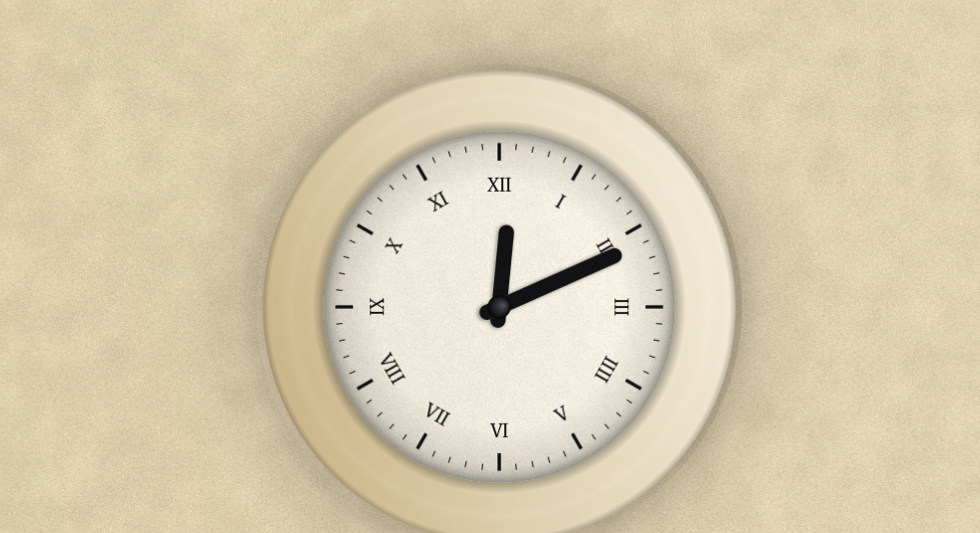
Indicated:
h=12 m=11
